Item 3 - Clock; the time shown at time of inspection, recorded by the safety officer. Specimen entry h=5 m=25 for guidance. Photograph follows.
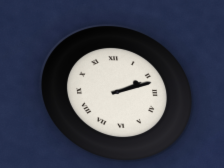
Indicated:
h=2 m=12
